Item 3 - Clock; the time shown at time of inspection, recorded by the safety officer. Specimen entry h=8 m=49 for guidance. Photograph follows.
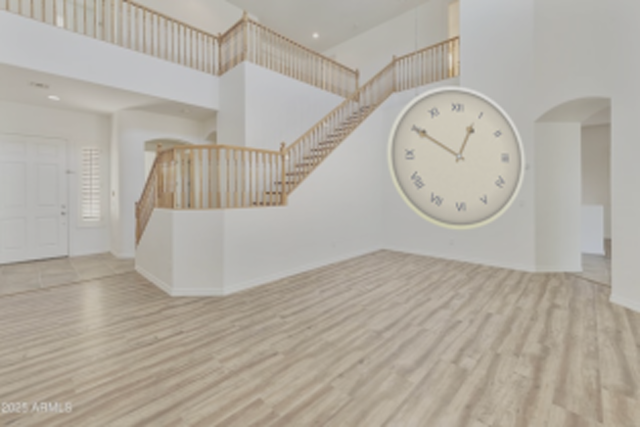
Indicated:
h=12 m=50
